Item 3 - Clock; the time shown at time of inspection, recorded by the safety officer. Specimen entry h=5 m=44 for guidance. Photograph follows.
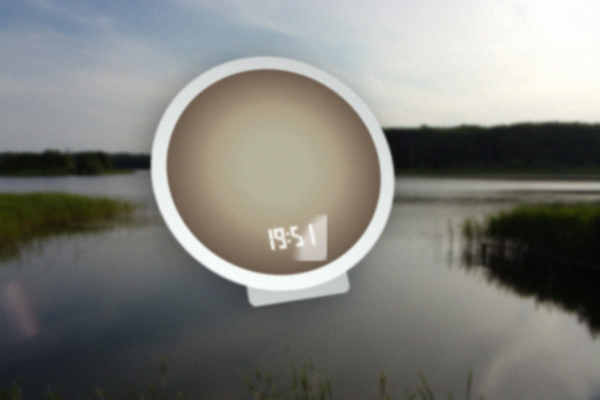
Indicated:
h=19 m=51
